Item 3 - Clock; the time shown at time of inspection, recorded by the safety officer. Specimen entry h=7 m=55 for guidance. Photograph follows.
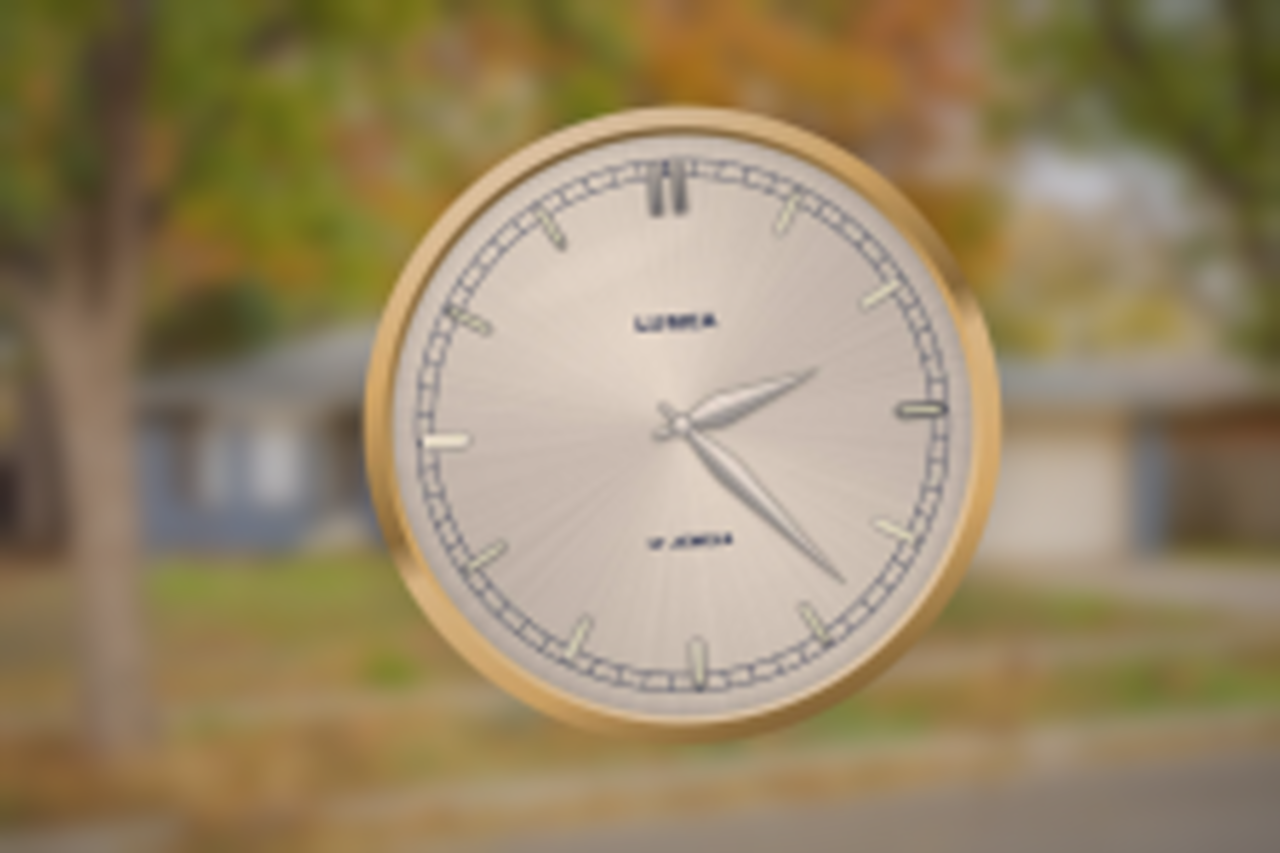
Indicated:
h=2 m=23
